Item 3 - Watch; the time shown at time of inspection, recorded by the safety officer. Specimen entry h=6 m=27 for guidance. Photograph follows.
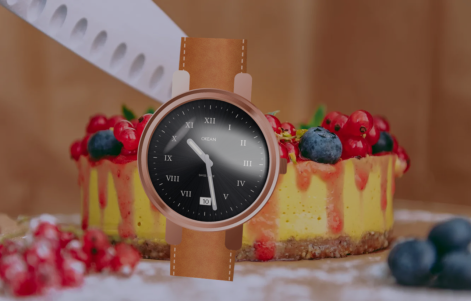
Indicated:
h=10 m=28
